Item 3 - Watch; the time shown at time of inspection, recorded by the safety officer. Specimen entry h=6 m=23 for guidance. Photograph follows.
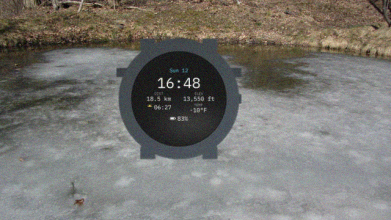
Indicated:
h=16 m=48
